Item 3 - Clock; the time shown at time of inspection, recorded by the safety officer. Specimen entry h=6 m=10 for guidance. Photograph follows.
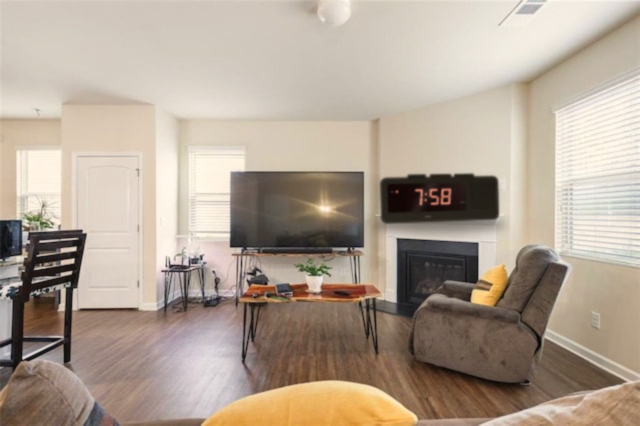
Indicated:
h=7 m=58
